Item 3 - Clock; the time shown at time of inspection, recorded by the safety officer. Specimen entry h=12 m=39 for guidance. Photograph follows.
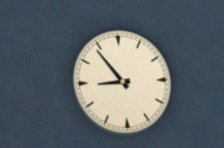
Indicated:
h=8 m=54
